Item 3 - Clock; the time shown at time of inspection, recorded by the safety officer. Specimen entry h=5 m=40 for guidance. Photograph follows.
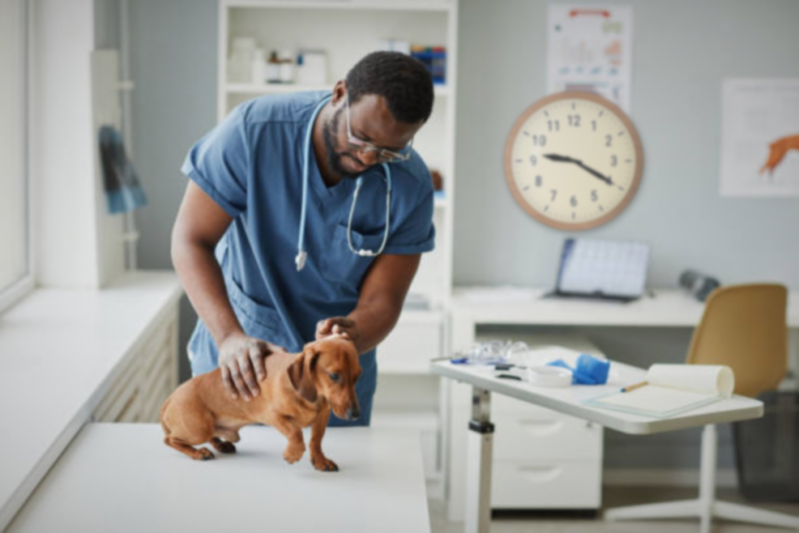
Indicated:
h=9 m=20
